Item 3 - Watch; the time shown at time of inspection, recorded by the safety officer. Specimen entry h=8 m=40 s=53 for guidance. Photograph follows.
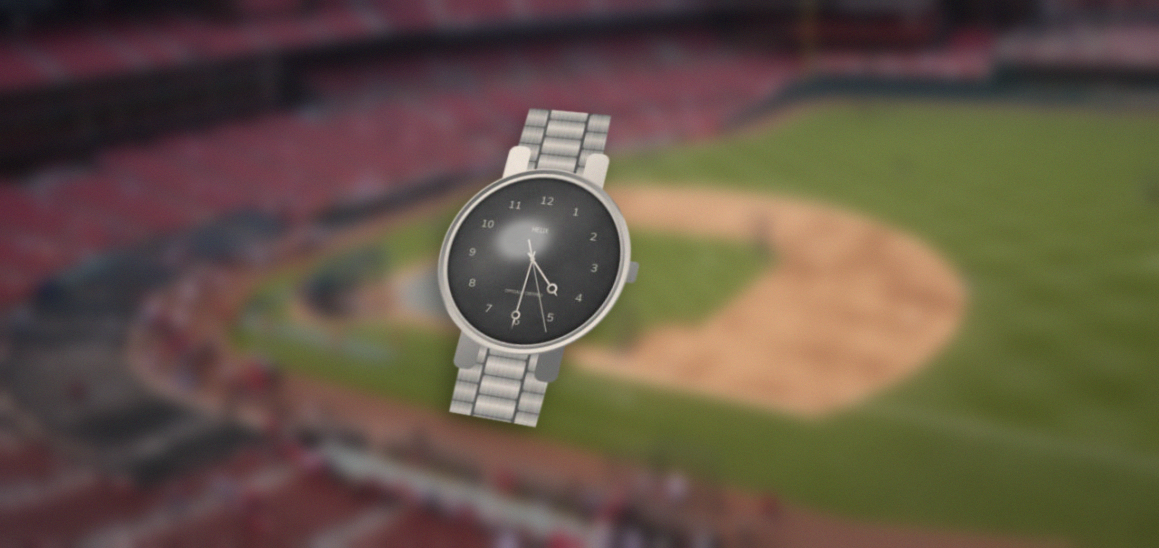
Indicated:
h=4 m=30 s=26
